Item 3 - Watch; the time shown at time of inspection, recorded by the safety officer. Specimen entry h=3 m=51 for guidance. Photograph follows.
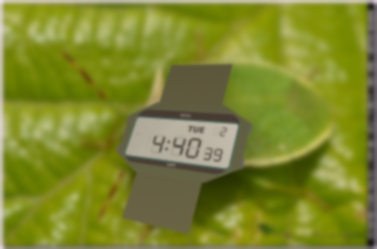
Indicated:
h=4 m=40
